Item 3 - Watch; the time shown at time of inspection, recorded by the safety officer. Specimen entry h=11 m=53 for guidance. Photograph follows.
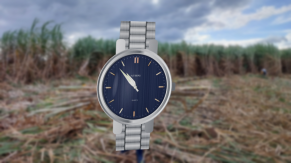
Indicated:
h=10 m=53
